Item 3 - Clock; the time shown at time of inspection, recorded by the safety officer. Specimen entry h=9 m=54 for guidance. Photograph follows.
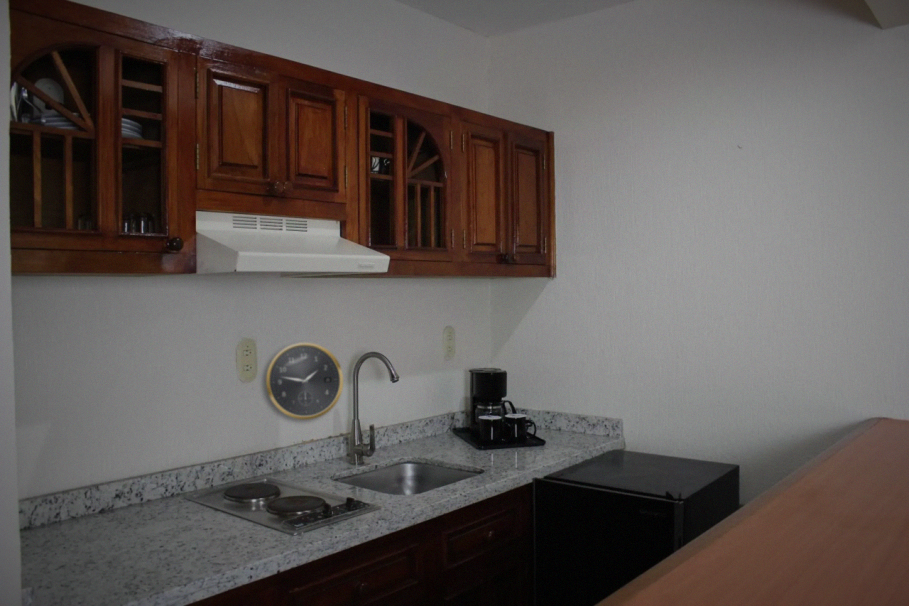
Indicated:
h=1 m=47
